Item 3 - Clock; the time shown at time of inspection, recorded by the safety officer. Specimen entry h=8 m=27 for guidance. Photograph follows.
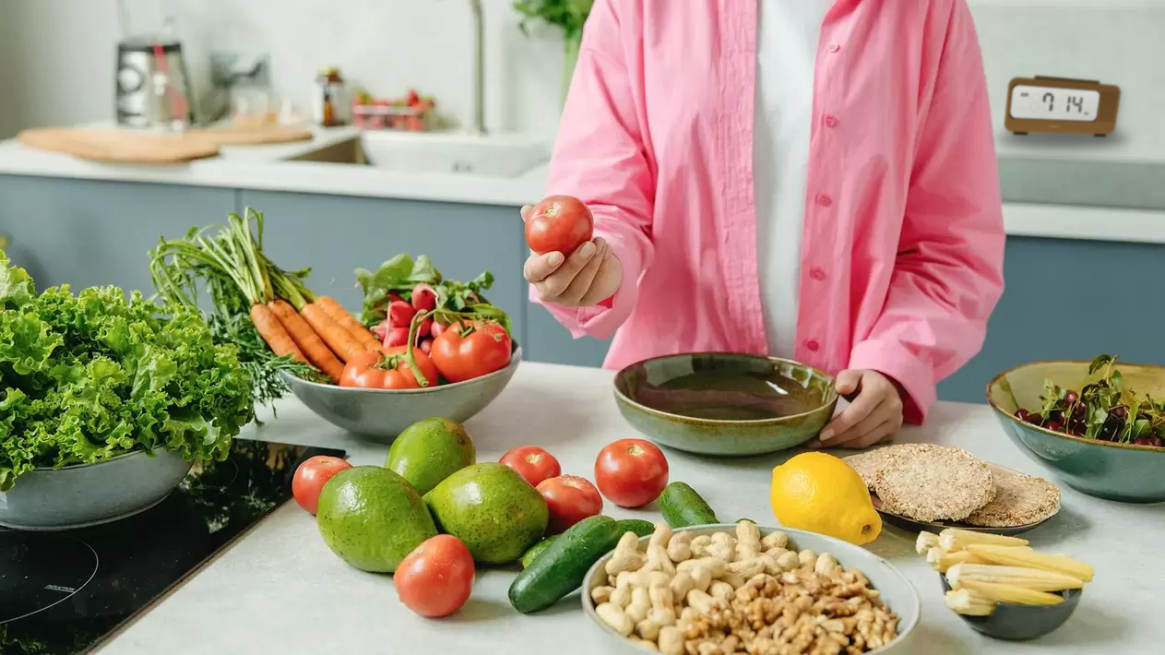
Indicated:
h=7 m=14
